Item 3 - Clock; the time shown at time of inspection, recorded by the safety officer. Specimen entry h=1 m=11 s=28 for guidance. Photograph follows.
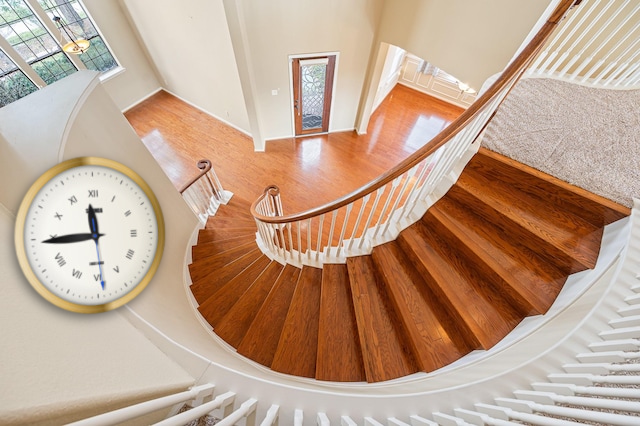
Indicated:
h=11 m=44 s=29
